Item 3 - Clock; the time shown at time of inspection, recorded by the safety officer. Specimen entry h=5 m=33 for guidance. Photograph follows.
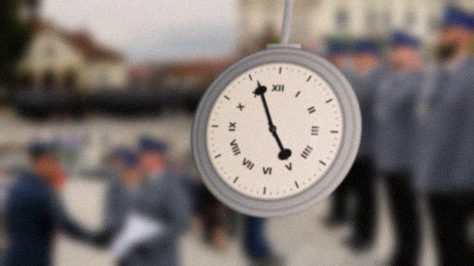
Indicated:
h=4 m=56
